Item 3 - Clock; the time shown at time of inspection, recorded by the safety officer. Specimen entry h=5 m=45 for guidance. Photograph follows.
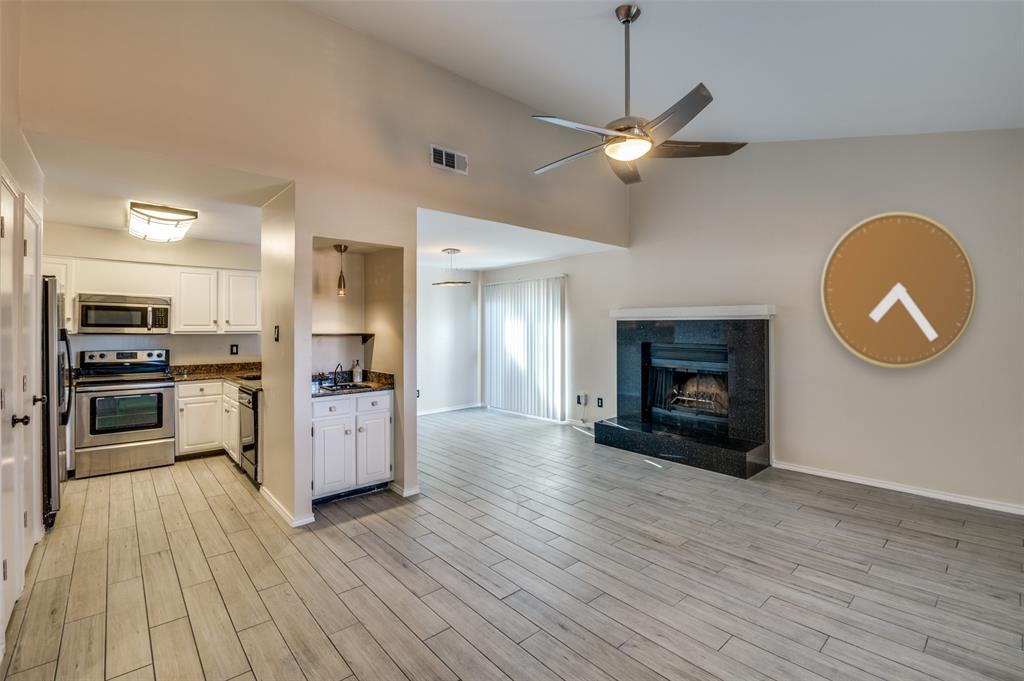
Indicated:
h=7 m=24
